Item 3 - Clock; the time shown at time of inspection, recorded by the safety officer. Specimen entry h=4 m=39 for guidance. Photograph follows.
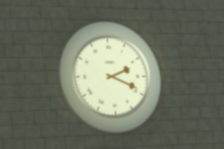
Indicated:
h=2 m=19
